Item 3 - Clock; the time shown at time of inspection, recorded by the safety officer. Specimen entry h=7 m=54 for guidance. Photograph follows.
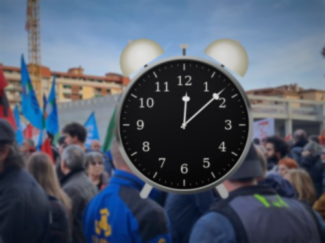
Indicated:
h=12 m=8
